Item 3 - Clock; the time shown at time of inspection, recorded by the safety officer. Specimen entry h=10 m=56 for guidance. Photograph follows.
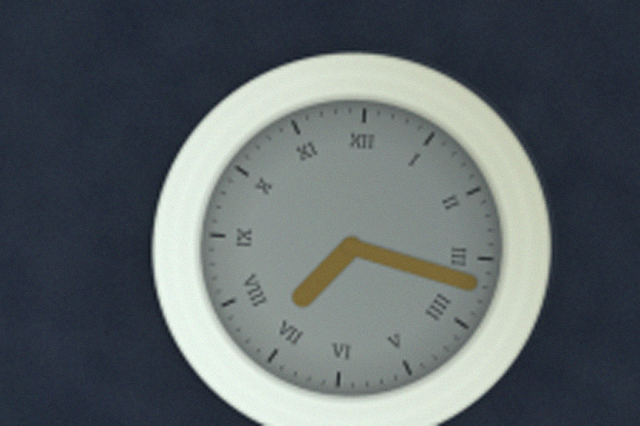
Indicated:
h=7 m=17
